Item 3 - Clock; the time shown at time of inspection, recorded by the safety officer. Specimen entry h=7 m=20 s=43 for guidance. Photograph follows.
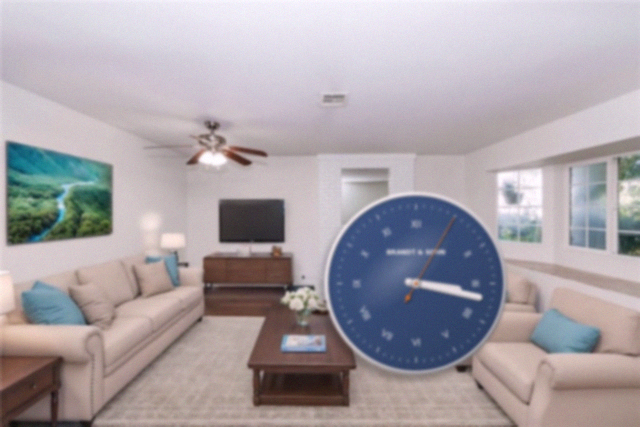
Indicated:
h=3 m=17 s=5
